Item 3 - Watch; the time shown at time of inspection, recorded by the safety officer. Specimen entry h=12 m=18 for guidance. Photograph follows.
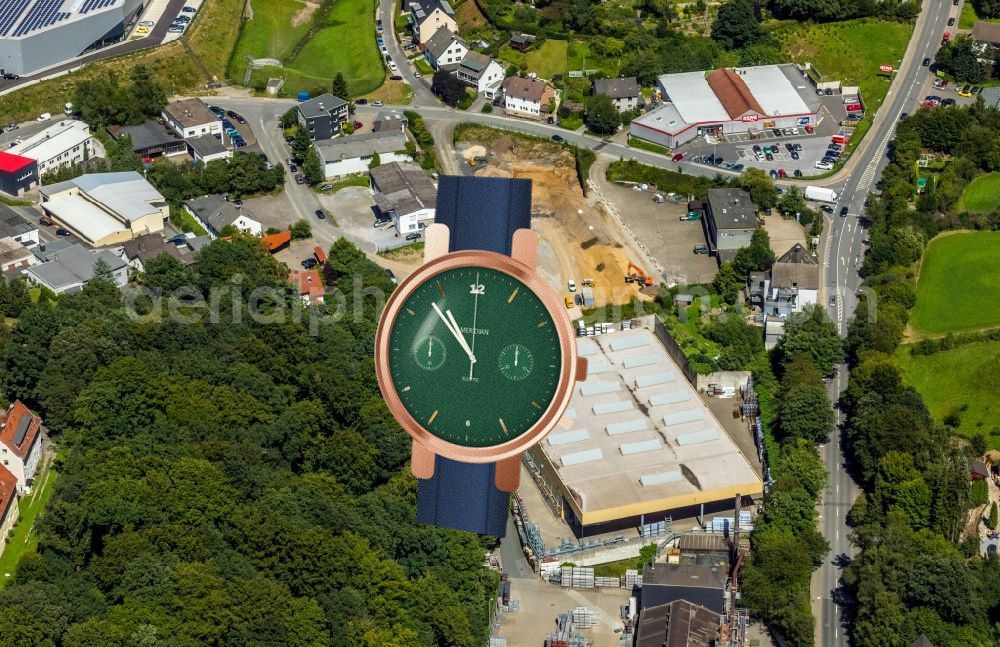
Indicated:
h=10 m=53
